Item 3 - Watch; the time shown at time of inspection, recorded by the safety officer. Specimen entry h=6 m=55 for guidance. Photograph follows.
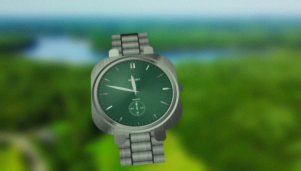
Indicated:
h=11 m=48
